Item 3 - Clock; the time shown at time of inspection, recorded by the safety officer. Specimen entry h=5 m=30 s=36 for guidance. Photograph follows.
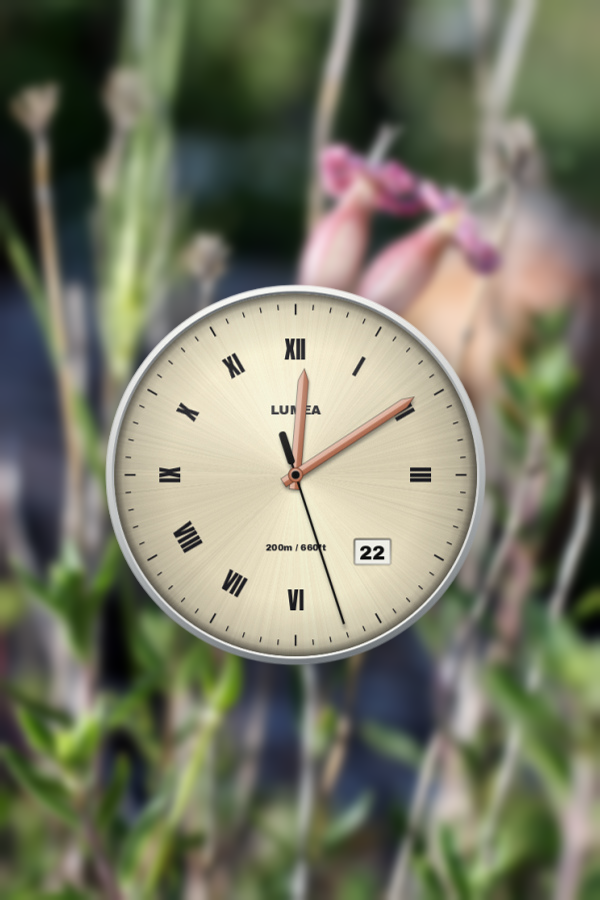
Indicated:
h=12 m=9 s=27
